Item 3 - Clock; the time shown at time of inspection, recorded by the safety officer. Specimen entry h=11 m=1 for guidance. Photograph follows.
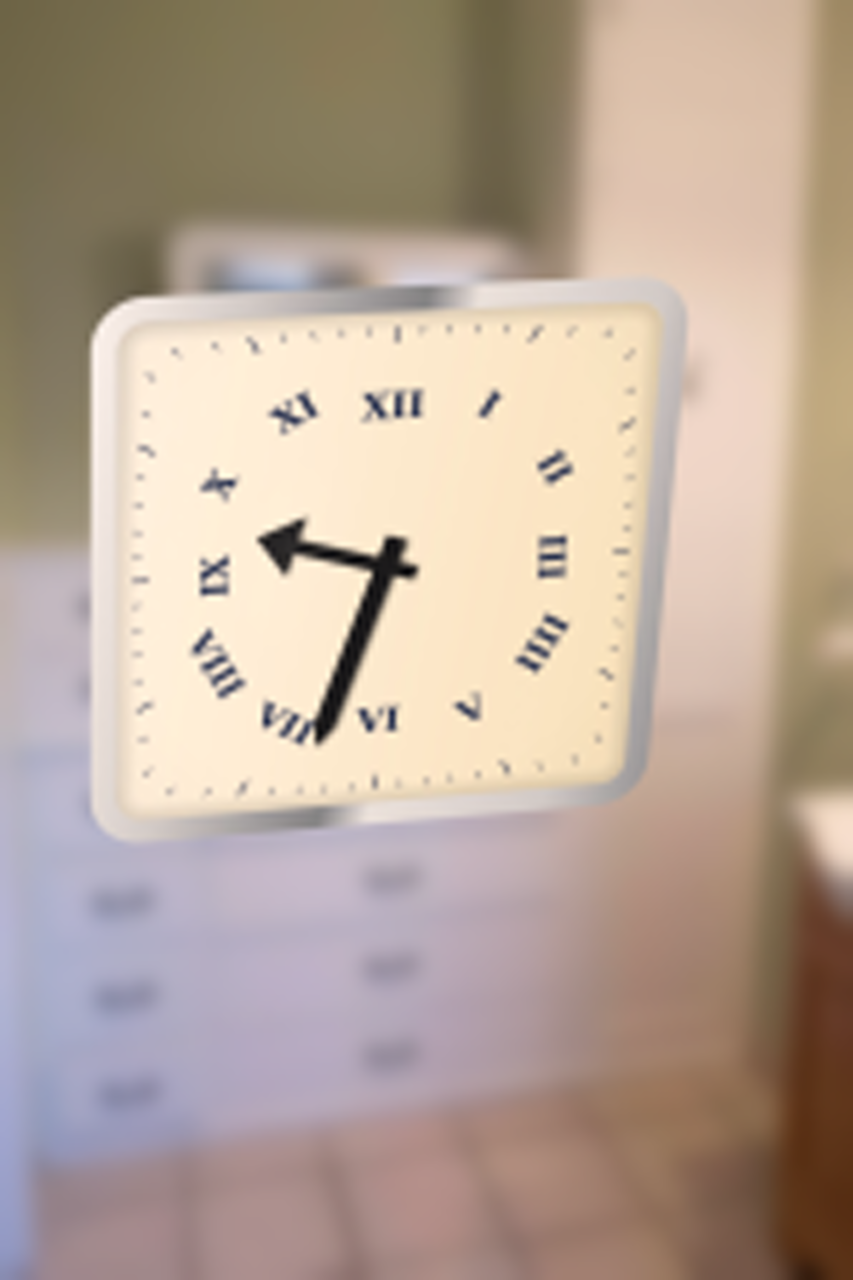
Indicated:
h=9 m=33
